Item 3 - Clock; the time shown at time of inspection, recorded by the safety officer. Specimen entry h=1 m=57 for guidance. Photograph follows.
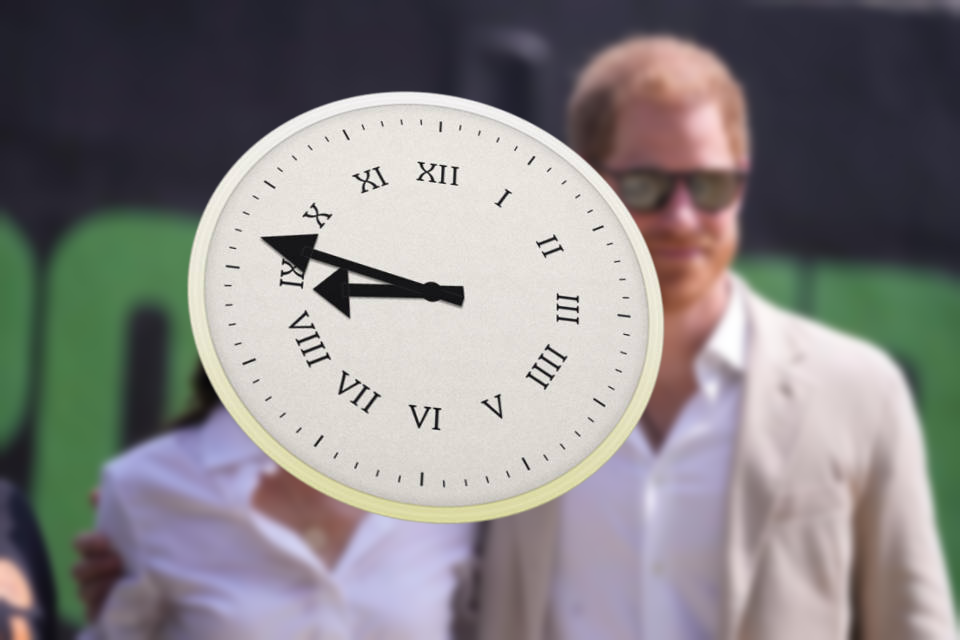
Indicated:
h=8 m=47
